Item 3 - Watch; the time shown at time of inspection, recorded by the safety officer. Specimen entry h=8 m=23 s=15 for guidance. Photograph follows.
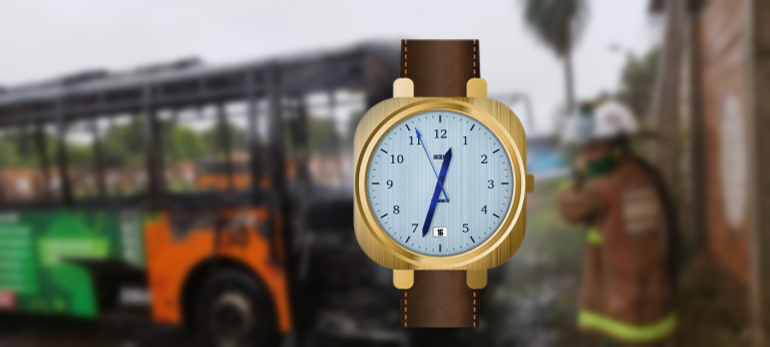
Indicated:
h=12 m=32 s=56
